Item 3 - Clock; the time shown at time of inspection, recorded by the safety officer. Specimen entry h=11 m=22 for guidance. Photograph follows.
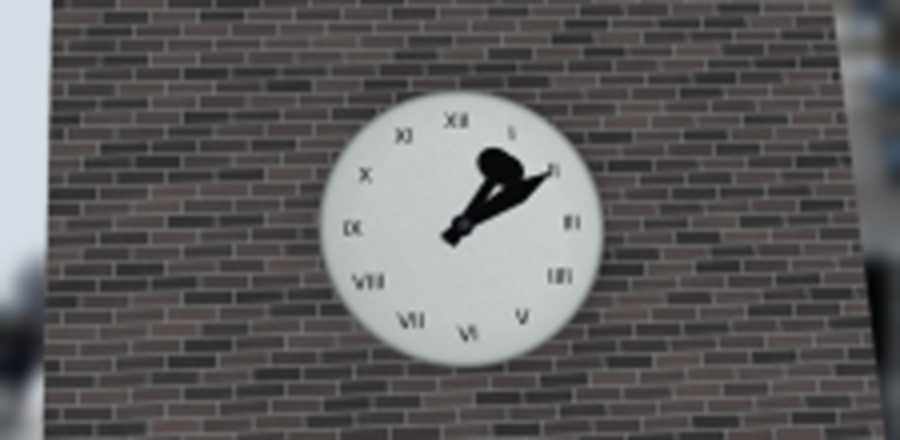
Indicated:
h=1 m=10
